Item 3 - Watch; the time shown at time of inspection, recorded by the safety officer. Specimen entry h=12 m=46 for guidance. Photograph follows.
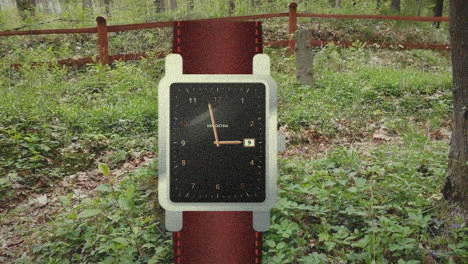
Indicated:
h=2 m=58
